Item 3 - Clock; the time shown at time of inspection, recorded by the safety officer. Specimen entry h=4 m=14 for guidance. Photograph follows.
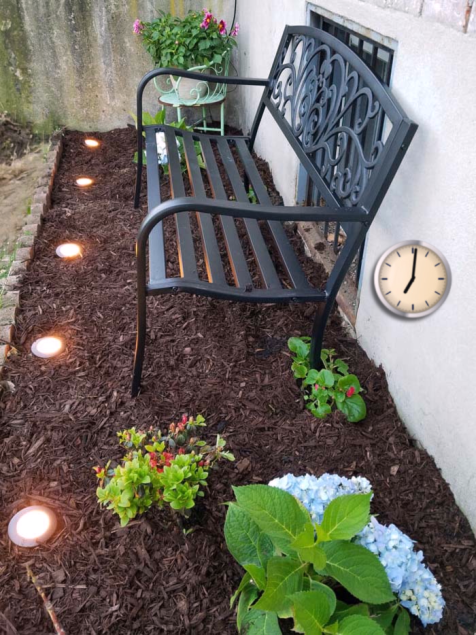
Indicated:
h=7 m=1
